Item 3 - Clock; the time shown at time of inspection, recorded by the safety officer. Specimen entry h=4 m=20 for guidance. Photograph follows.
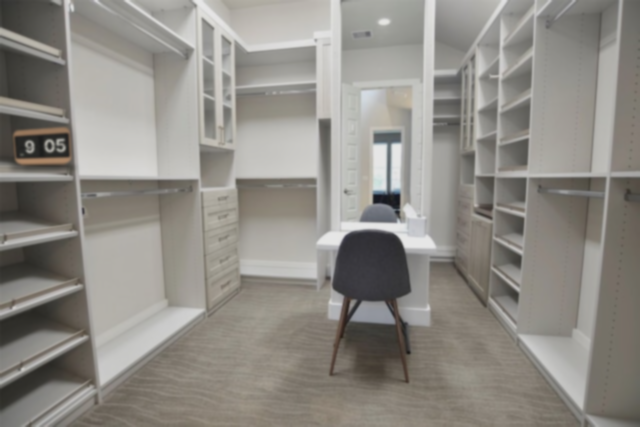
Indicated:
h=9 m=5
